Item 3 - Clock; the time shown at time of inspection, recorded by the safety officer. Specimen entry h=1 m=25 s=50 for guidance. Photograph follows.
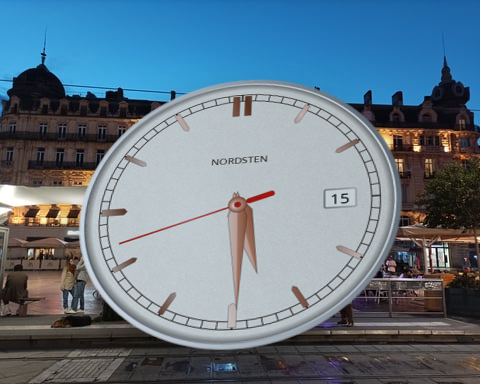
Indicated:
h=5 m=29 s=42
